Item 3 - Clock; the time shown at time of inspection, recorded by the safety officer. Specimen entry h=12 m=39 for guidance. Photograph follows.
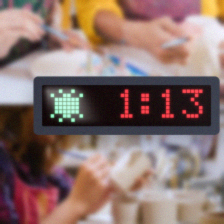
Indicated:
h=1 m=13
